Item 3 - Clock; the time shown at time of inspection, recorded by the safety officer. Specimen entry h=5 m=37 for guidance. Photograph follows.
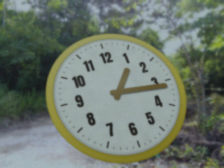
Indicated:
h=1 m=16
